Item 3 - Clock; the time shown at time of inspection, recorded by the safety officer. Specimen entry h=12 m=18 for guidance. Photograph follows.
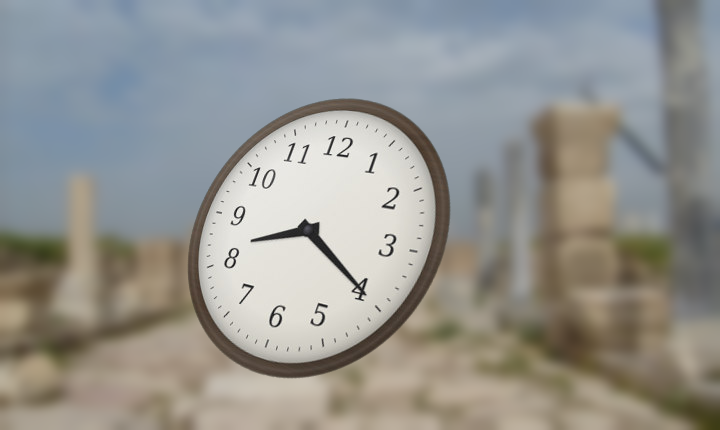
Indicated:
h=8 m=20
